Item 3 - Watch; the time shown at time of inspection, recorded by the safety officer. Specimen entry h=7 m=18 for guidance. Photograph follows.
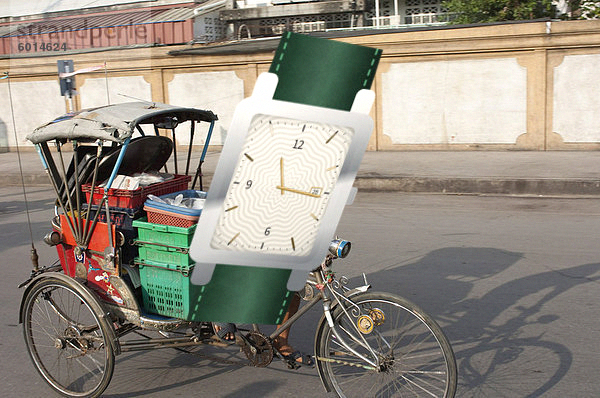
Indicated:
h=11 m=16
